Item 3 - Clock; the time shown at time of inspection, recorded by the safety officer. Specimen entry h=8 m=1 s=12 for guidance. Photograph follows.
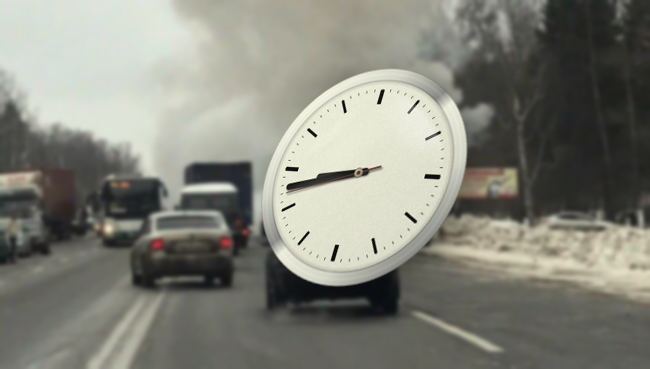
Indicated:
h=8 m=42 s=42
